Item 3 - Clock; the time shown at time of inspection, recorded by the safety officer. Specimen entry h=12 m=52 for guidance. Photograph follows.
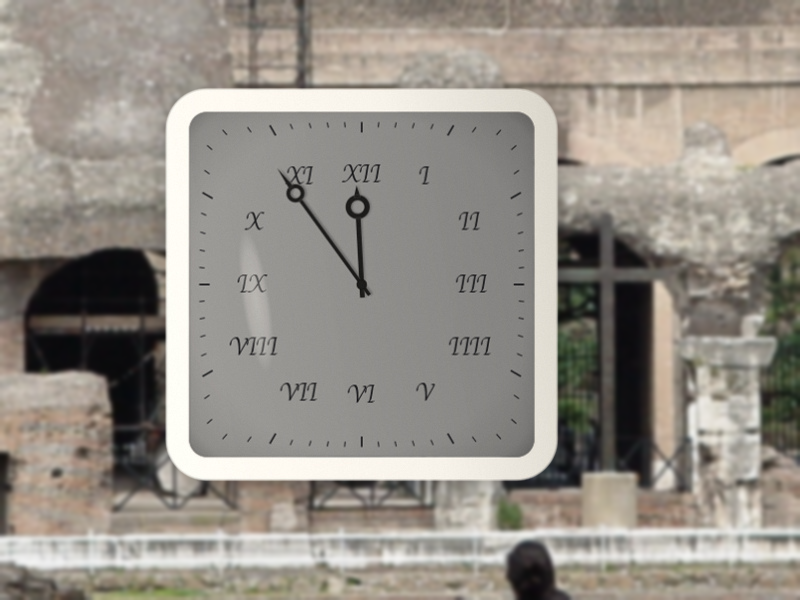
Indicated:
h=11 m=54
